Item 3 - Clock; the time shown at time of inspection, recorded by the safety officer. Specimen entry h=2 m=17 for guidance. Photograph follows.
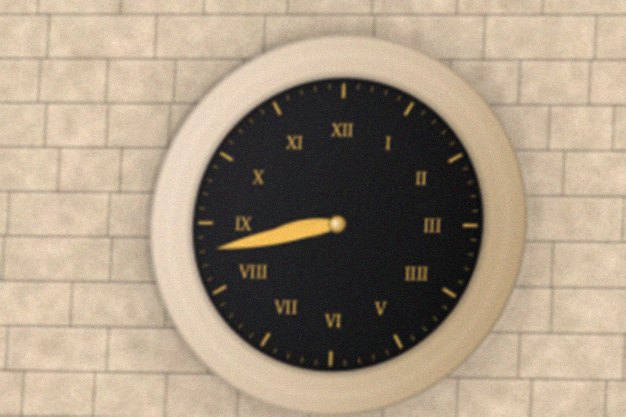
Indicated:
h=8 m=43
